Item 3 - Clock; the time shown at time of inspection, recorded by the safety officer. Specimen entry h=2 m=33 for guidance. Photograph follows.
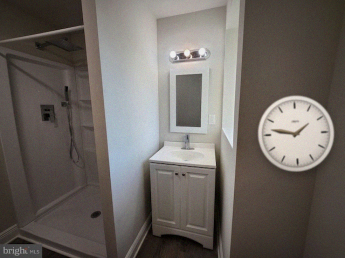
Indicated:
h=1 m=47
